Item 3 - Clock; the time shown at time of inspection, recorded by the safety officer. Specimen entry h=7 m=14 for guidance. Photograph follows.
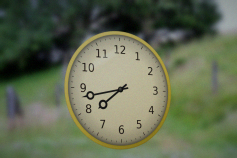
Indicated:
h=7 m=43
